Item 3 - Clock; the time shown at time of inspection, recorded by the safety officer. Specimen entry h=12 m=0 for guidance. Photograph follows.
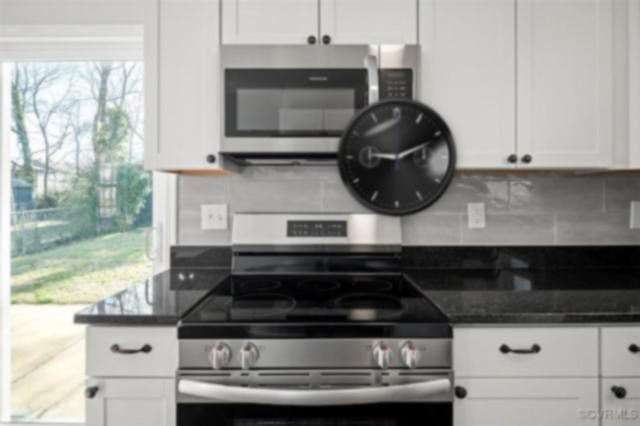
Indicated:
h=9 m=11
